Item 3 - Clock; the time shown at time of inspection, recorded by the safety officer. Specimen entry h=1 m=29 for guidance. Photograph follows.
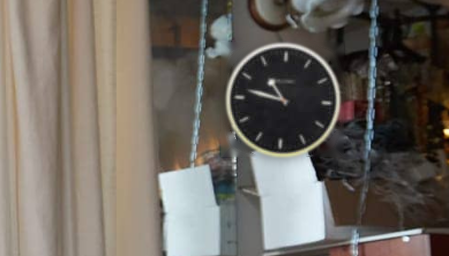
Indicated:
h=10 m=47
